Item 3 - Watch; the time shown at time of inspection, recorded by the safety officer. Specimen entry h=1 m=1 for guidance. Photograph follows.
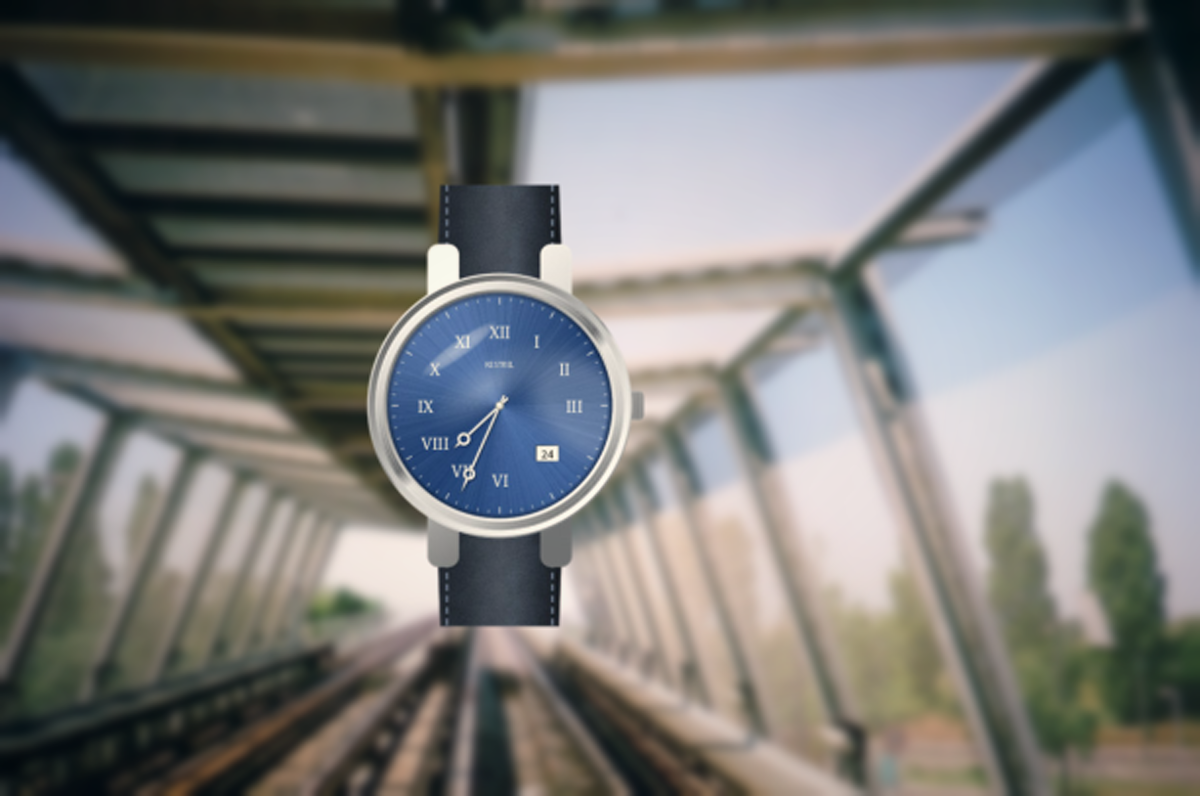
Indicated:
h=7 m=34
